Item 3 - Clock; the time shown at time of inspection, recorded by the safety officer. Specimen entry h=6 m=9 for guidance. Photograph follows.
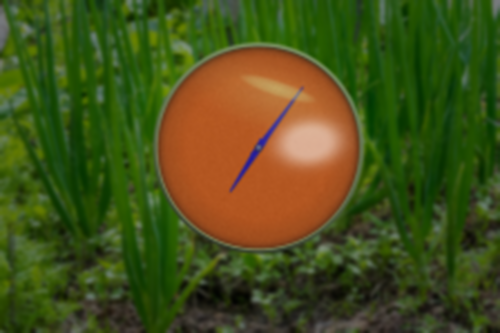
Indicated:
h=7 m=6
